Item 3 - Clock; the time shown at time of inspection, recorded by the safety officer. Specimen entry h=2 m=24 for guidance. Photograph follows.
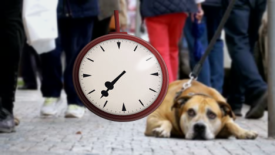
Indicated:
h=7 m=37
